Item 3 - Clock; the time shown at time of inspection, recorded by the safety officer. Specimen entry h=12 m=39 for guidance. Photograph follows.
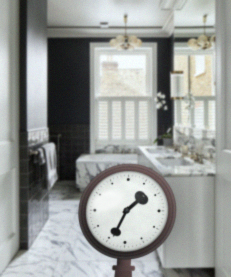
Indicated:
h=1 m=34
